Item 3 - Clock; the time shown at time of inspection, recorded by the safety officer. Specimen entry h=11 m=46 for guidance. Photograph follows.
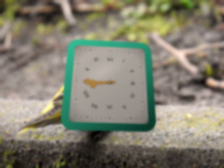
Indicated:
h=8 m=45
